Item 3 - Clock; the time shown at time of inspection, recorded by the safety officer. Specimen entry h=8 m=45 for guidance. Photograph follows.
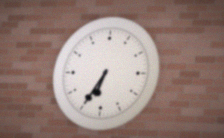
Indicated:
h=6 m=35
